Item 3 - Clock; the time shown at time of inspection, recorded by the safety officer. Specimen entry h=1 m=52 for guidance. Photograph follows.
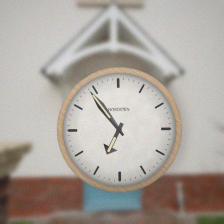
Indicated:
h=6 m=54
